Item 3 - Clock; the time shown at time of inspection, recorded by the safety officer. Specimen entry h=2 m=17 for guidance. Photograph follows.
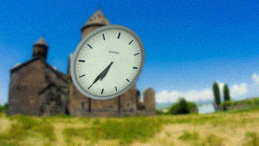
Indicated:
h=6 m=35
